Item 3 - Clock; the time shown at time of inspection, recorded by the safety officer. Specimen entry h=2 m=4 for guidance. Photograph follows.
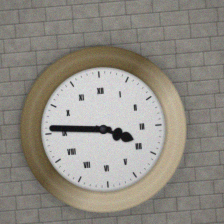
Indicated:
h=3 m=46
